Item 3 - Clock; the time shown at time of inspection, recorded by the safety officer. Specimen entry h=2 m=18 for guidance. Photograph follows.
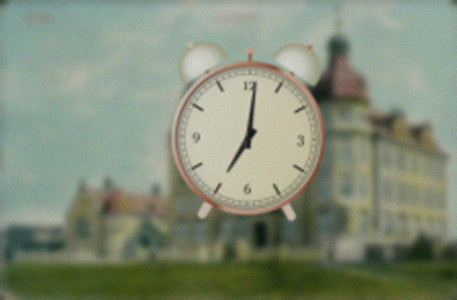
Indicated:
h=7 m=1
